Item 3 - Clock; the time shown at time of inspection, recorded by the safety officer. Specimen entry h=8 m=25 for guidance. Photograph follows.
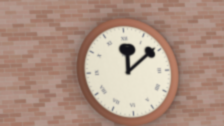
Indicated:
h=12 m=9
